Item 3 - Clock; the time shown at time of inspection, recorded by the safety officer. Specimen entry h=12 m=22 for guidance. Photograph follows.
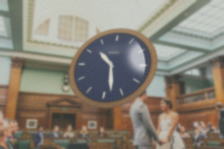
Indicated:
h=10 m=28
